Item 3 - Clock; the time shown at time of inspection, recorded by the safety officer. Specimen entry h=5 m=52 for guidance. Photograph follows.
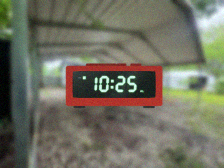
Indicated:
h=10 m=25
